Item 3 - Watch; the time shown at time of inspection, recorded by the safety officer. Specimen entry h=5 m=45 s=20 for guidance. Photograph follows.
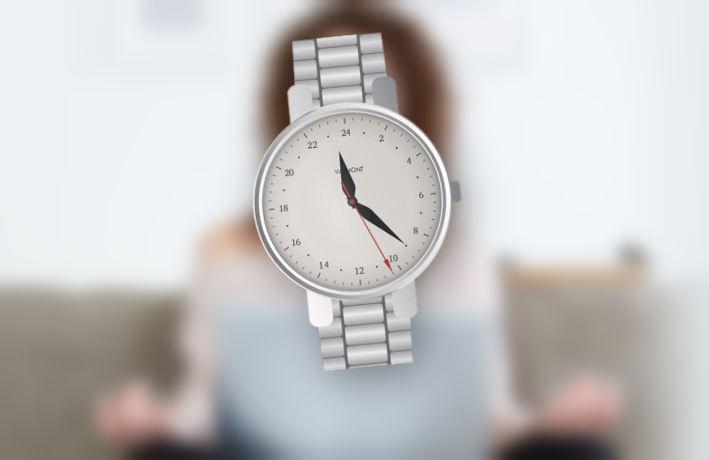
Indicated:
h=23 m=22 s=26
